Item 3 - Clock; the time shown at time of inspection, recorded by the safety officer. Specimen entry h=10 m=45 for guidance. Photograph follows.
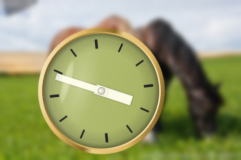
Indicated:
h=3 m=49
